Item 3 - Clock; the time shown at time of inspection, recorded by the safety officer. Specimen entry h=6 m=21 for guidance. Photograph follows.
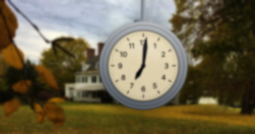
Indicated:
h=7 m=1
